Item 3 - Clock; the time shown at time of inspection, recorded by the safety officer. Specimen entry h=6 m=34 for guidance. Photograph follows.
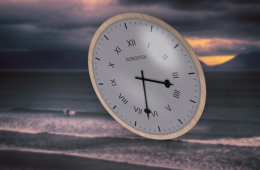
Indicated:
h=3 m=32
